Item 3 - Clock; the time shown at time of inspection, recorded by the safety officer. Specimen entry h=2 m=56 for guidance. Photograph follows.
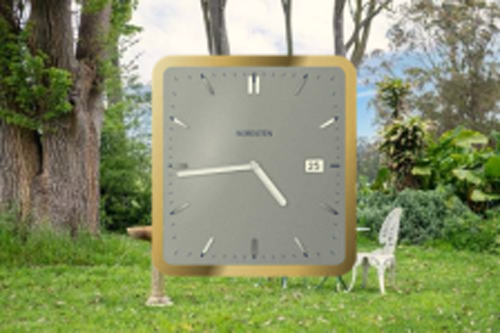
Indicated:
h=4 m=44
